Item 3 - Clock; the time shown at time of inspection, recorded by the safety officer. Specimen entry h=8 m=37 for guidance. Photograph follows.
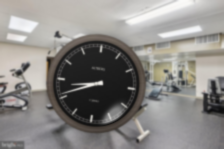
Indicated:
h=8 m=41
